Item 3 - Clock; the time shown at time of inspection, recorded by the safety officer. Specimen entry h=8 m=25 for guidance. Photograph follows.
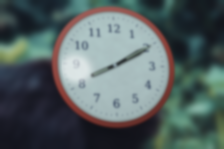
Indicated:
h=8 m=10
